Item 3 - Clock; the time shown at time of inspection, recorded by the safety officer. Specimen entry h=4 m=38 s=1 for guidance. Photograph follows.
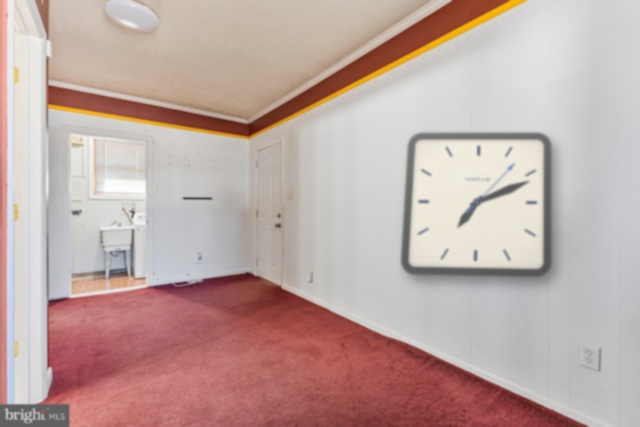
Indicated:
h=7 m=11 s=7
